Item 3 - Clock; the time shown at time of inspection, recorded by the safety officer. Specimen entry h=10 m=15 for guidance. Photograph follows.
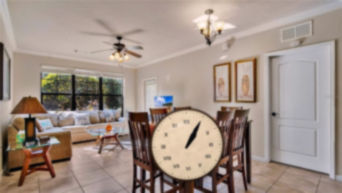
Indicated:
h=1 m=5
